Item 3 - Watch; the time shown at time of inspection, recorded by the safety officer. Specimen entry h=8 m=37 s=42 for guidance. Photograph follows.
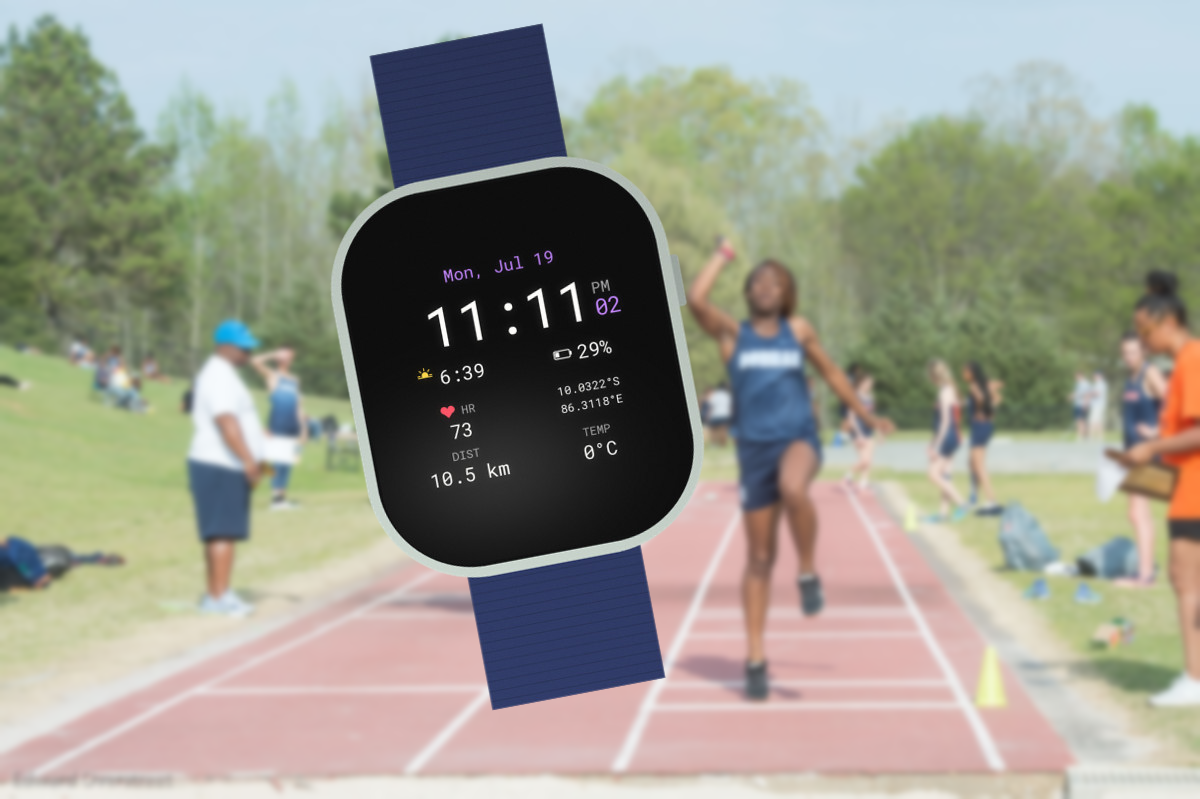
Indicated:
h=11 m=11 s=2
